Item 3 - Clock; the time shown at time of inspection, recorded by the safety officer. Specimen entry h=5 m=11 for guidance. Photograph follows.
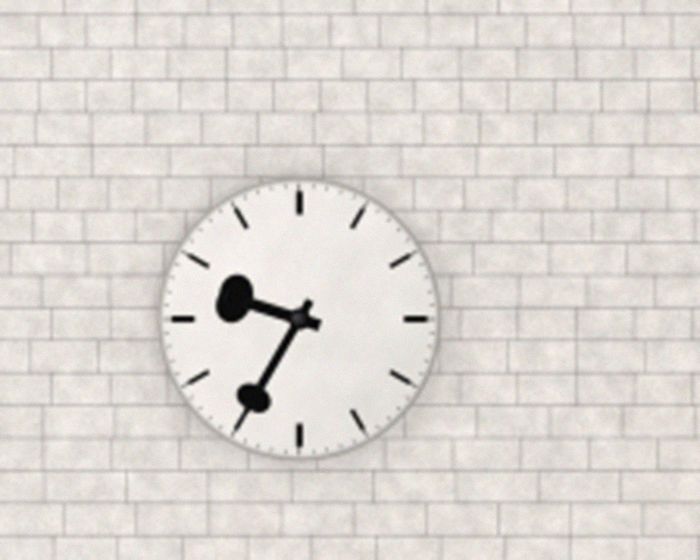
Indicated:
h=9 m=35
